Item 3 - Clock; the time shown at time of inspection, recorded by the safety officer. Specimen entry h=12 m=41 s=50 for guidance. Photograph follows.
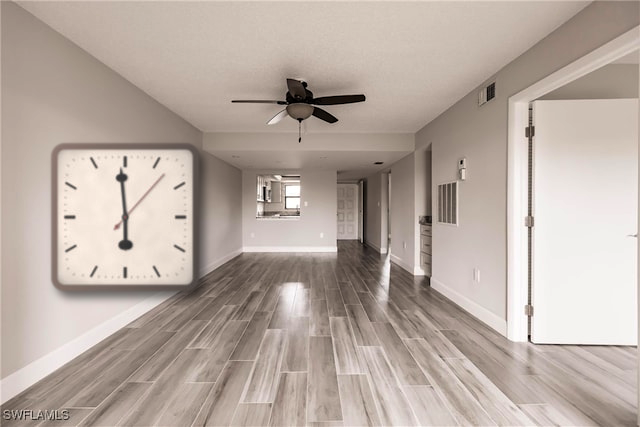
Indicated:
h=5 m=59 s=7
